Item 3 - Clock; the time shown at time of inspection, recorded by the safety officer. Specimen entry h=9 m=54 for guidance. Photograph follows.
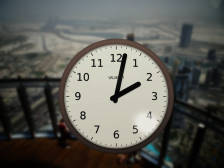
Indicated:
h=2 m=2
